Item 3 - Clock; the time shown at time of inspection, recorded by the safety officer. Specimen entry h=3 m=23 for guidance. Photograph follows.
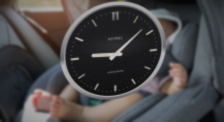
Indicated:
h=9 m=8
